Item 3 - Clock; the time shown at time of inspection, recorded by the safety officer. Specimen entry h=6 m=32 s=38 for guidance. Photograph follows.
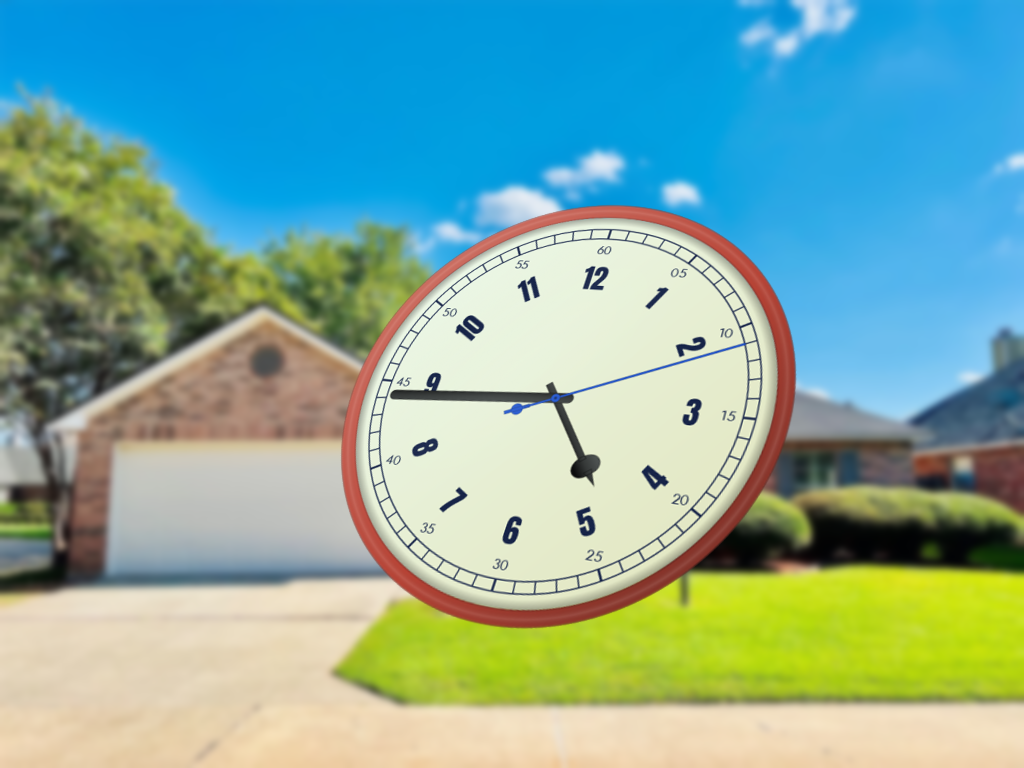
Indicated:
h=4 m=44 s=11
